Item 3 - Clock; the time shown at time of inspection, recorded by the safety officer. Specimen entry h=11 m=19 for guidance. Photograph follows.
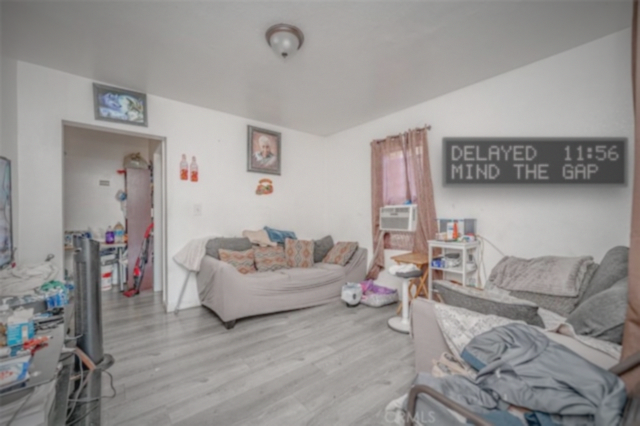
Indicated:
h=11 m=56
